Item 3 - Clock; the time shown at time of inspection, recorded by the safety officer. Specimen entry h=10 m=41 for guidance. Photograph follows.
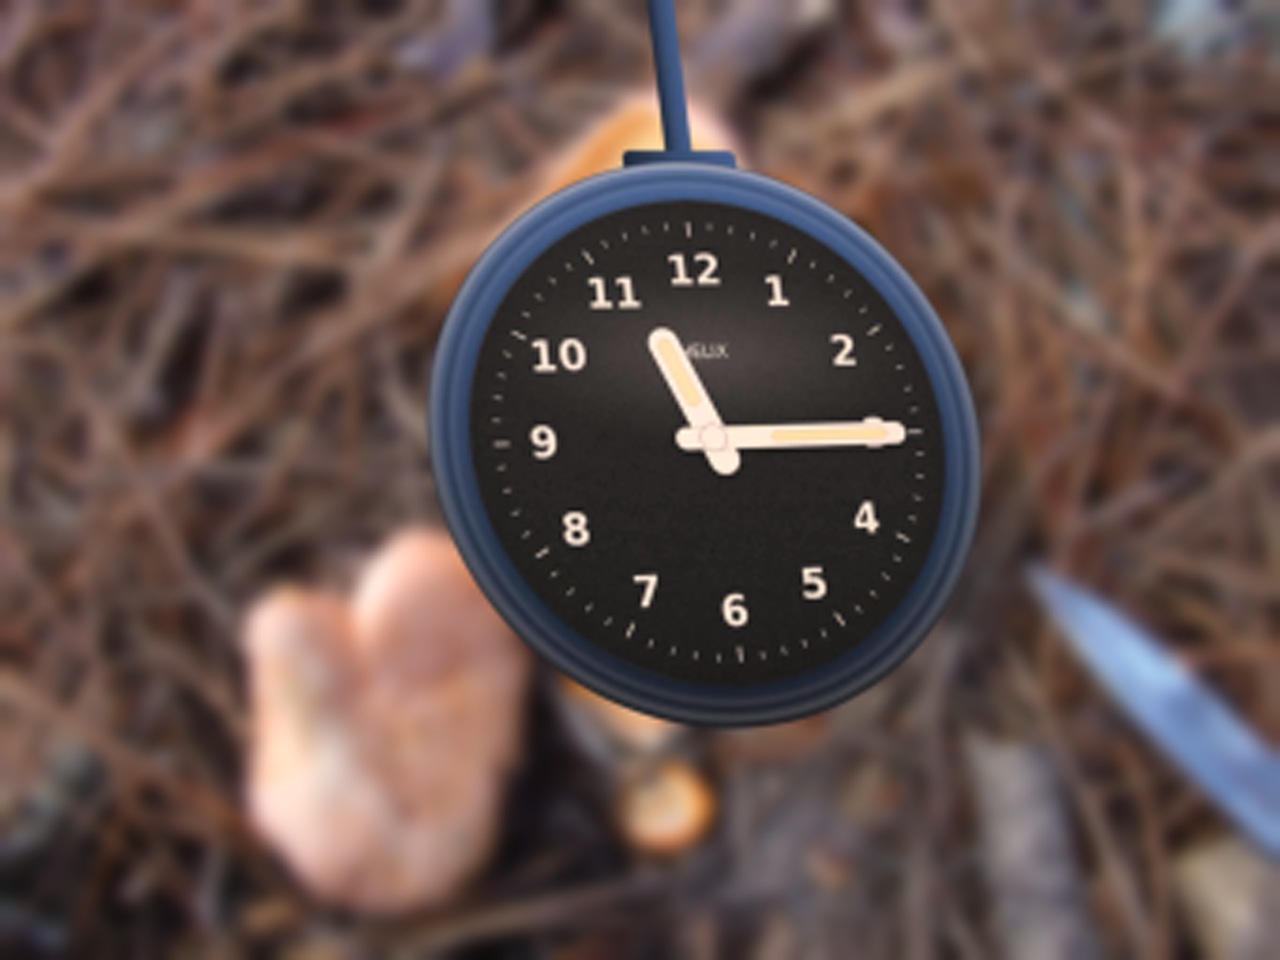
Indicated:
h=11 m=15
